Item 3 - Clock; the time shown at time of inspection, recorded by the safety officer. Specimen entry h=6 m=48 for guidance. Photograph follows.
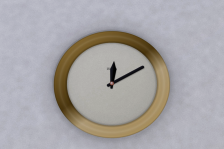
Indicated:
h=12 m=10
